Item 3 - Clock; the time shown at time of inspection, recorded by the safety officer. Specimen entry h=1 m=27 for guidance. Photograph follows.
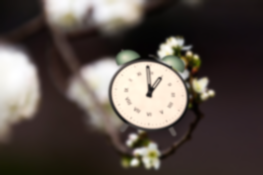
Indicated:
h=12 m=59
